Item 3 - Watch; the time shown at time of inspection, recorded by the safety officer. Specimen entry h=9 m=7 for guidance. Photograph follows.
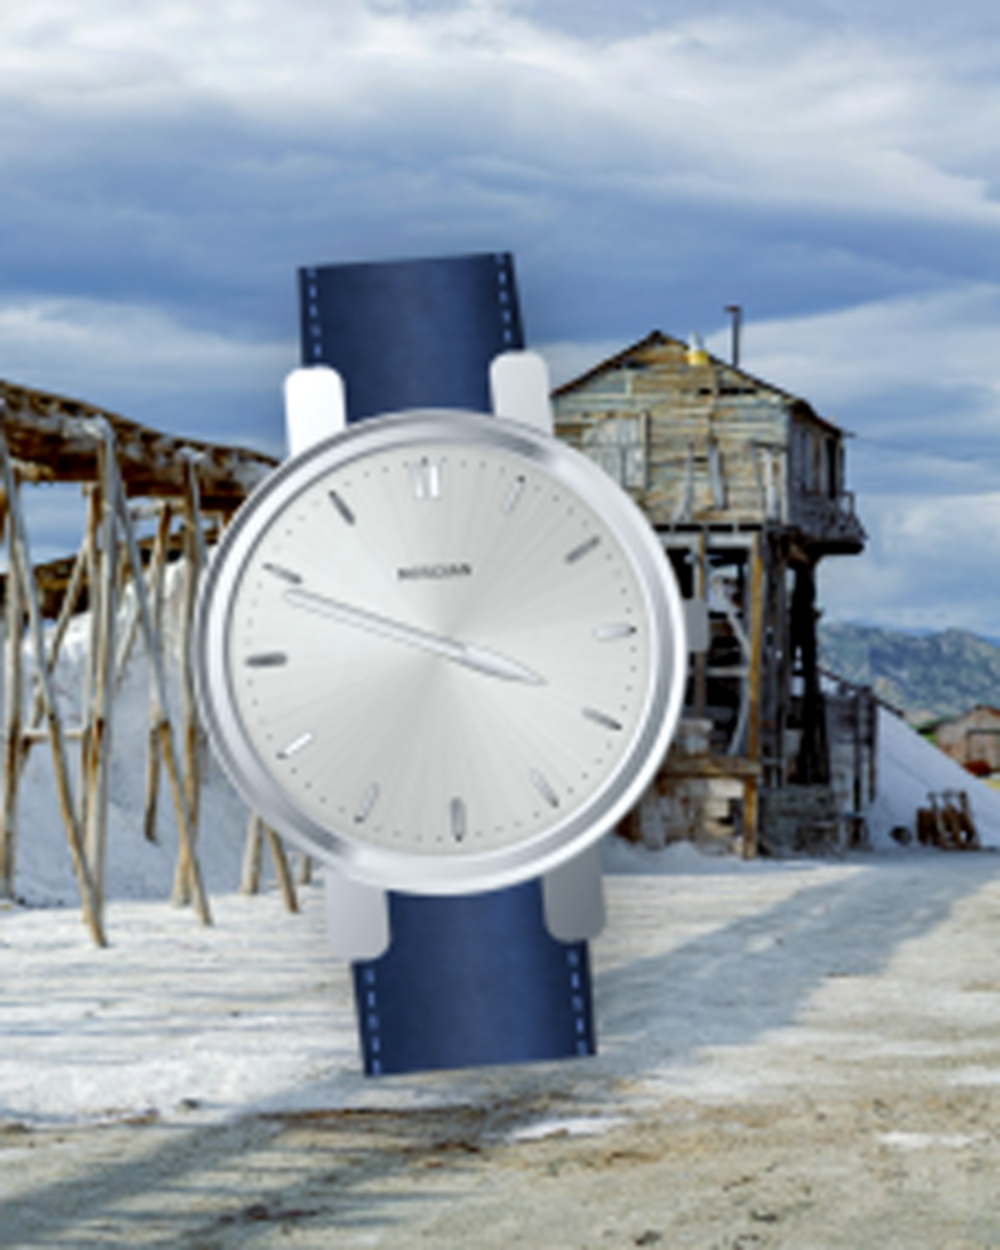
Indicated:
h=3 m=49
